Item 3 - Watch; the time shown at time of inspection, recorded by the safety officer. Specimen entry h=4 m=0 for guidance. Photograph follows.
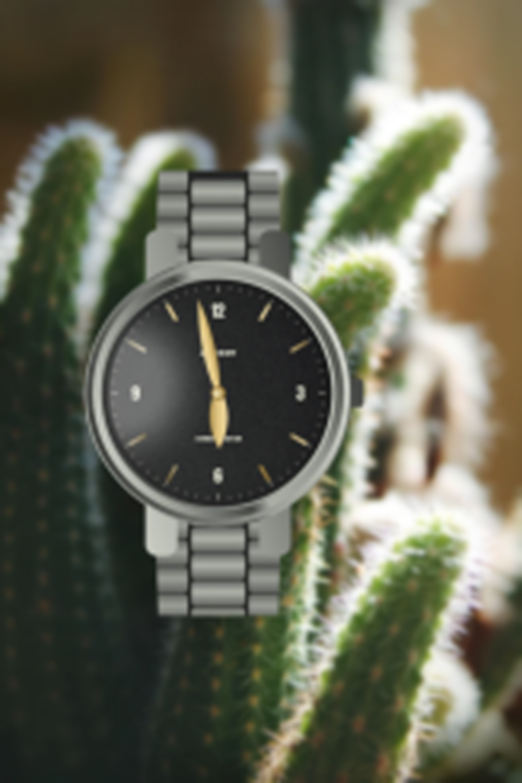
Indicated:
h=5 m=58
